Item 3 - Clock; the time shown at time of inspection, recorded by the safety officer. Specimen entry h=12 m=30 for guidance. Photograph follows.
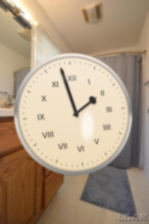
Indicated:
h=1 m=58
